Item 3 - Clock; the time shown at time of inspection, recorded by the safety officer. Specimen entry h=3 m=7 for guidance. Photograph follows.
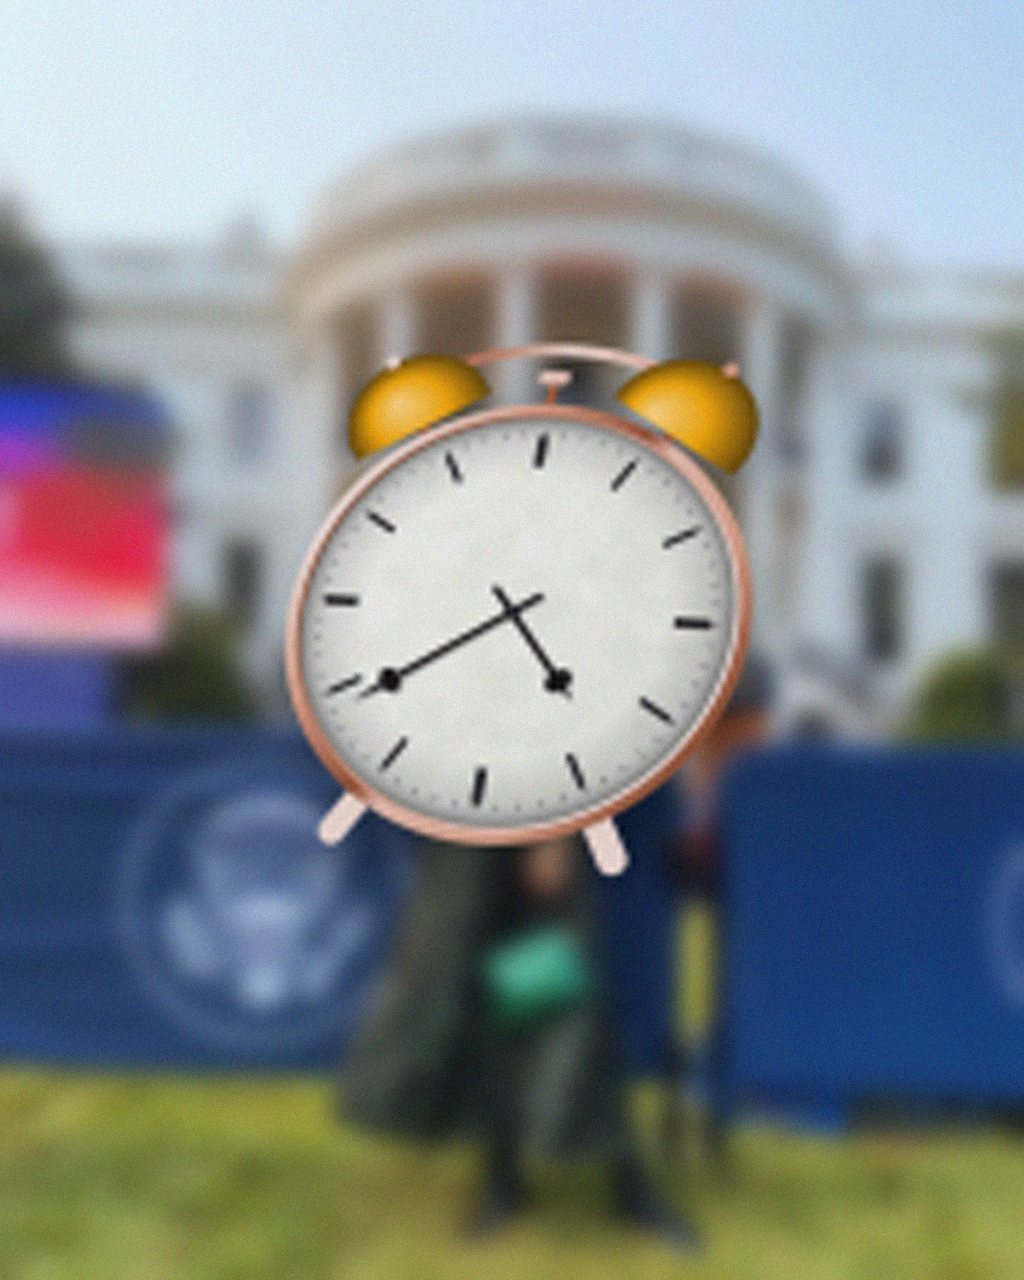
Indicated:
h=4 m=39
